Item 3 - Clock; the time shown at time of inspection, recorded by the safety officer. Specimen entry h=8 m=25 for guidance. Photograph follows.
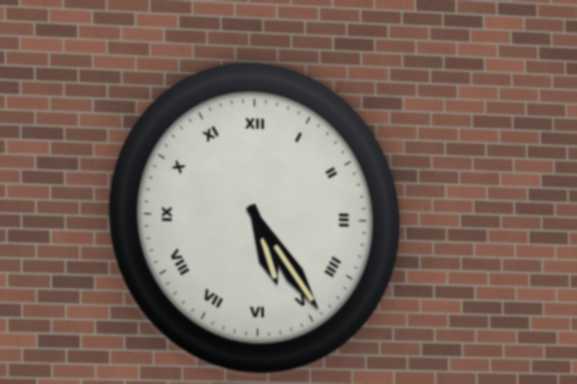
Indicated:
h=5 m=24
